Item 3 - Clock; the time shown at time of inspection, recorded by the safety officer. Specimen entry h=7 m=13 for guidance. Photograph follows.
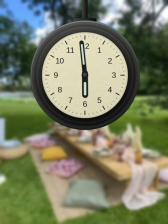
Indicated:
h=5 m=59
